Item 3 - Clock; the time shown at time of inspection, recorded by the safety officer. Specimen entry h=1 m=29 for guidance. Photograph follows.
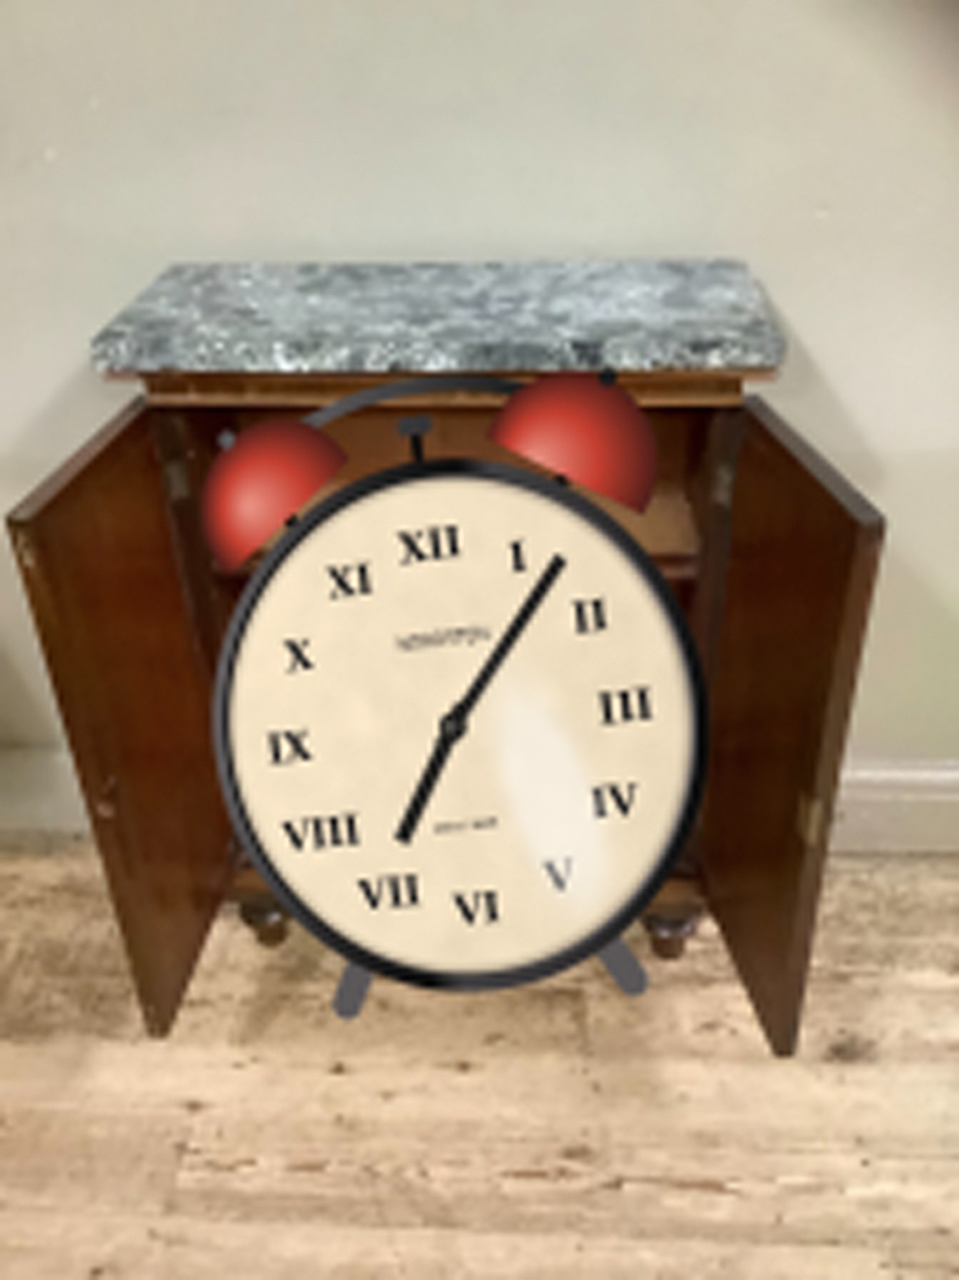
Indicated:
h=7 m=7
